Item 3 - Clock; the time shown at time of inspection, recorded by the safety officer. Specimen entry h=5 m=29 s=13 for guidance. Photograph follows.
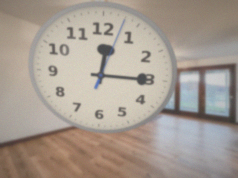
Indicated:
h=12 m=15 s=3
